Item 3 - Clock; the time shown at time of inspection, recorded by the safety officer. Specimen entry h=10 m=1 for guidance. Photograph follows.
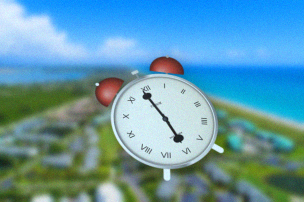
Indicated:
h=5 m=59
